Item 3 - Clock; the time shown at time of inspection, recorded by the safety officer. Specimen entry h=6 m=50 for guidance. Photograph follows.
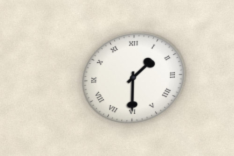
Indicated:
h=1 m=30
